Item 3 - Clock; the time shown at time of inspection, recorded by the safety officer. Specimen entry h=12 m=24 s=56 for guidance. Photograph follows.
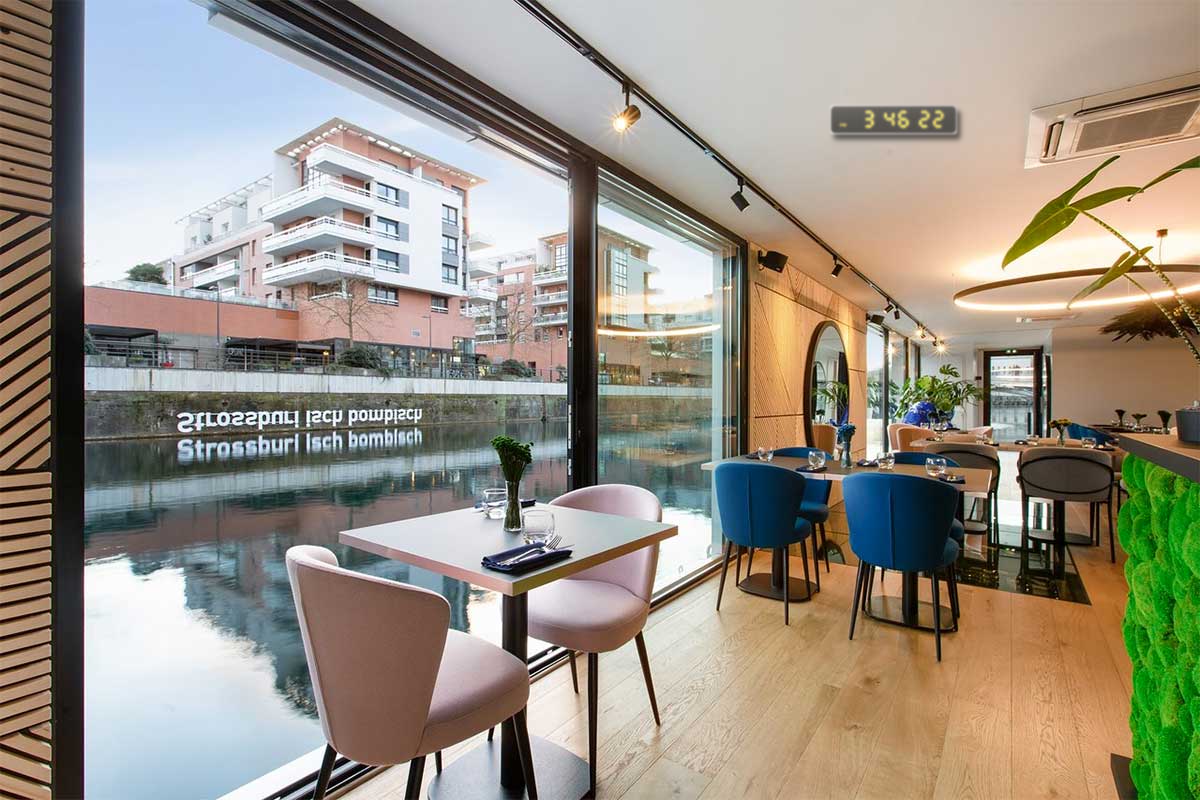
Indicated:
h=3 m=46 s=22
